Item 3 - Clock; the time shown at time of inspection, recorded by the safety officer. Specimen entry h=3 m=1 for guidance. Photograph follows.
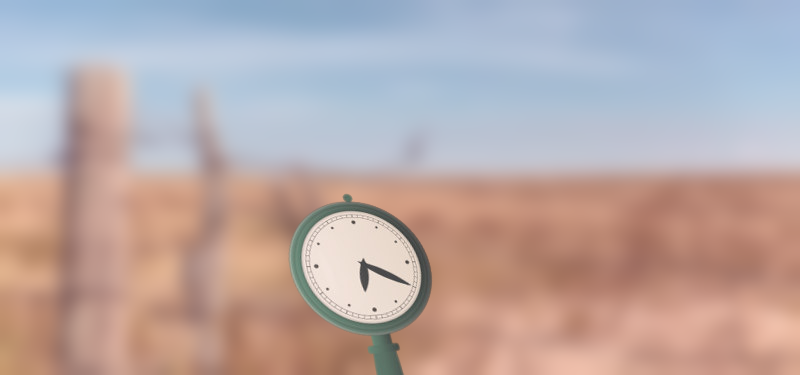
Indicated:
h=6 m=20
